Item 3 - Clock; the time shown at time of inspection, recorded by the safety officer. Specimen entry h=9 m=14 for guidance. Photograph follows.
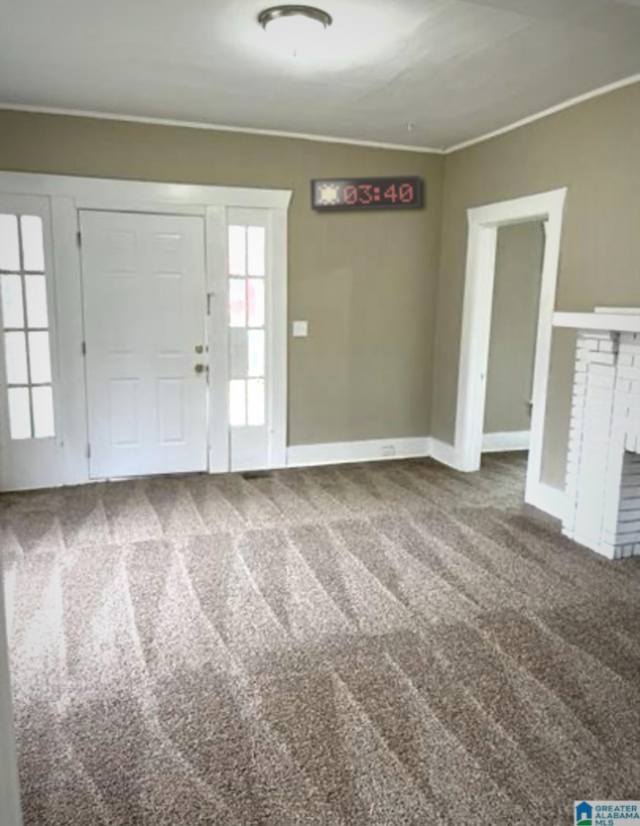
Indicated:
h=3 m=40
